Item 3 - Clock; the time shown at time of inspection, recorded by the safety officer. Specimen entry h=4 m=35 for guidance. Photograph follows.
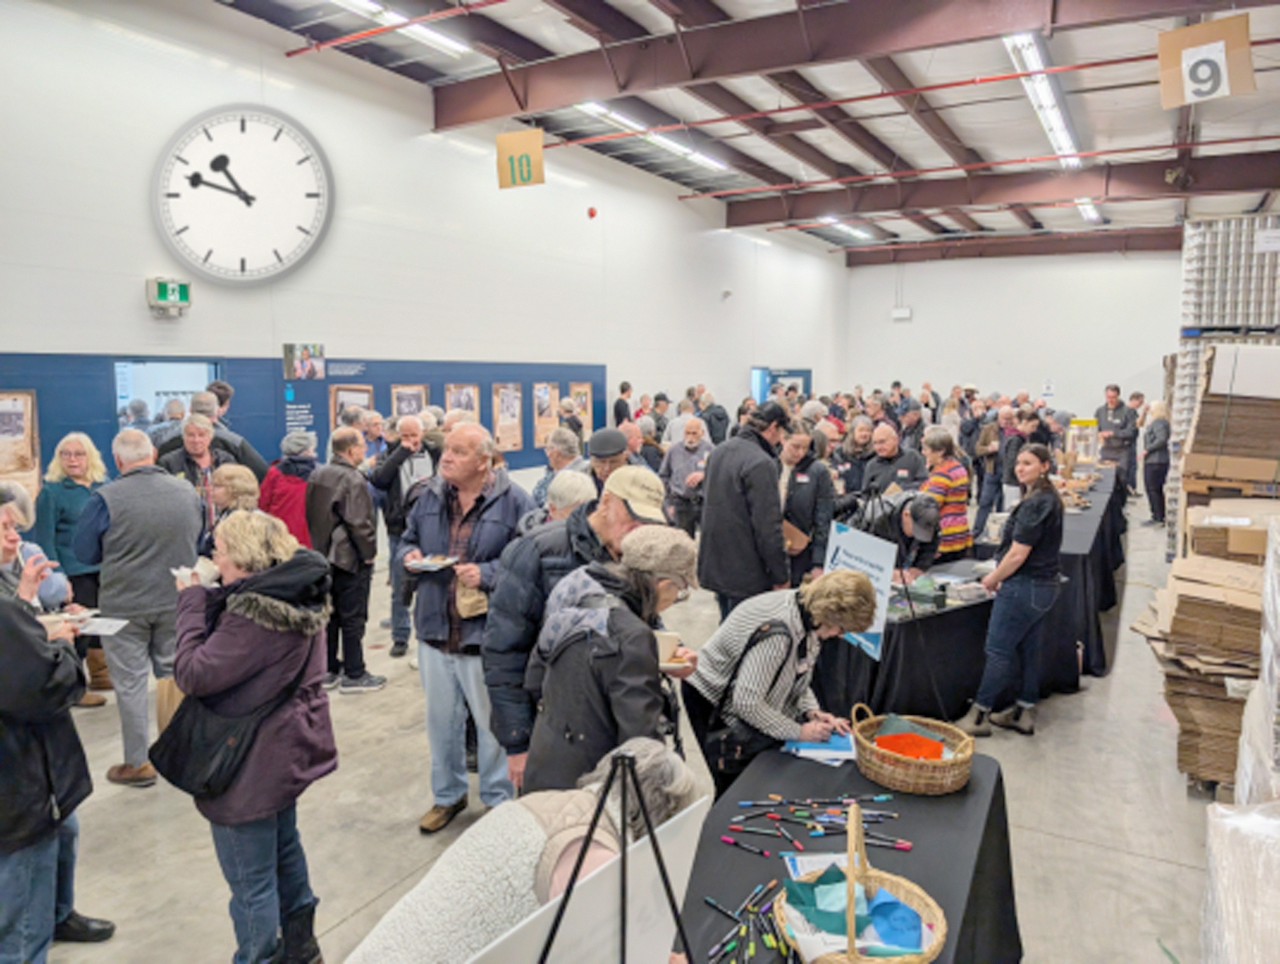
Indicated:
h=10 m=48
